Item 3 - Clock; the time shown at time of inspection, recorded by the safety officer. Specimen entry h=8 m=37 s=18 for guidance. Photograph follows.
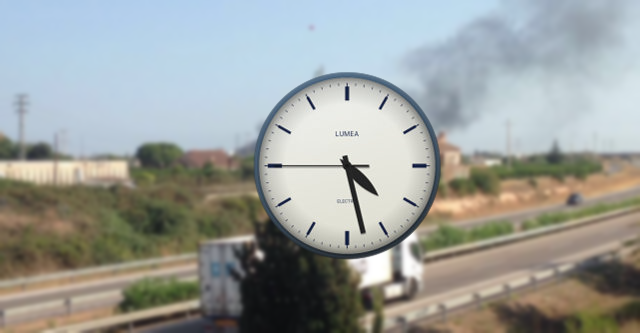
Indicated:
h=4 m=27 s=45
